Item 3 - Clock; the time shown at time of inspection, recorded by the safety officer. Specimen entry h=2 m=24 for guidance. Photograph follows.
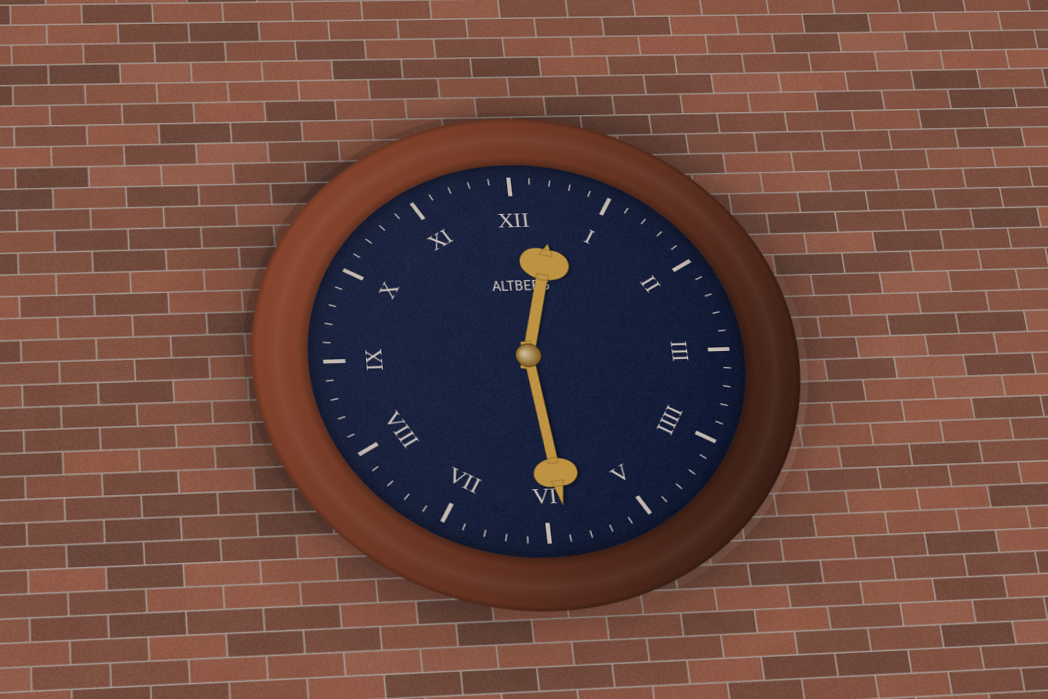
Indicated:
h=12 m=29
